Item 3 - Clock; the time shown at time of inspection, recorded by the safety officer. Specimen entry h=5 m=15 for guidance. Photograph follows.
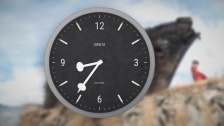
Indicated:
h=8 m=36
